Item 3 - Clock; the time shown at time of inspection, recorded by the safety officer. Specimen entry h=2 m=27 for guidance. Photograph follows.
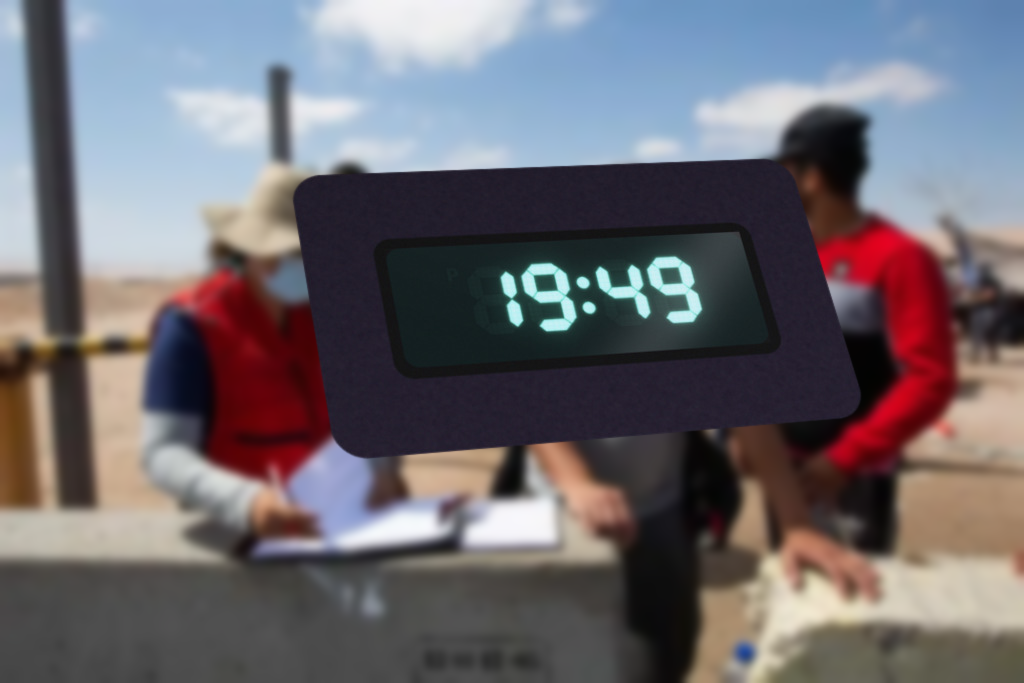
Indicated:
h=19 m=49
